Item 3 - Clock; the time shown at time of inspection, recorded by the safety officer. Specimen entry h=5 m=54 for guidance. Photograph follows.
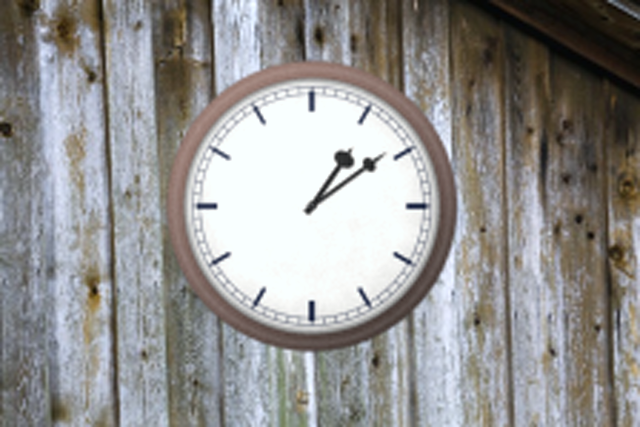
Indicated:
h=1 m=9
